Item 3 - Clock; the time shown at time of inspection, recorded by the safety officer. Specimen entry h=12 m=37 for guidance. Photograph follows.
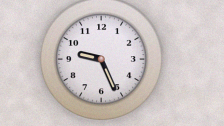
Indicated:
h=9 m=26
